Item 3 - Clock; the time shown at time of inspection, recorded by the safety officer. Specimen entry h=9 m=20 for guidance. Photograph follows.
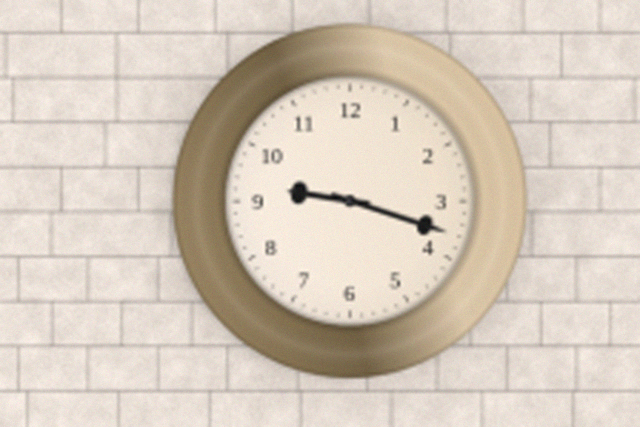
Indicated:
h=9 m=18
